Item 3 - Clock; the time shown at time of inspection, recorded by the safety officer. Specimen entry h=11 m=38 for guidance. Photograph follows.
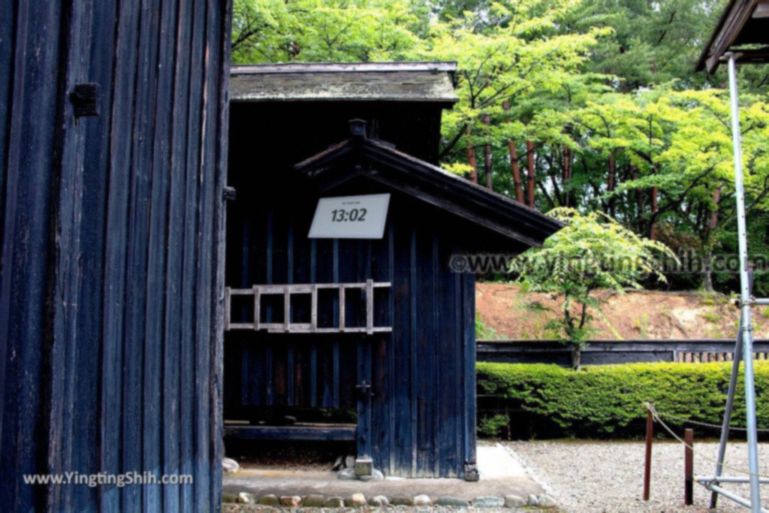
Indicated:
h=13 m=2
